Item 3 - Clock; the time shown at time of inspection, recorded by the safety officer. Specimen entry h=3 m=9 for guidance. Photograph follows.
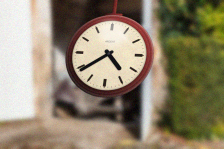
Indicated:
h=4 m=39
